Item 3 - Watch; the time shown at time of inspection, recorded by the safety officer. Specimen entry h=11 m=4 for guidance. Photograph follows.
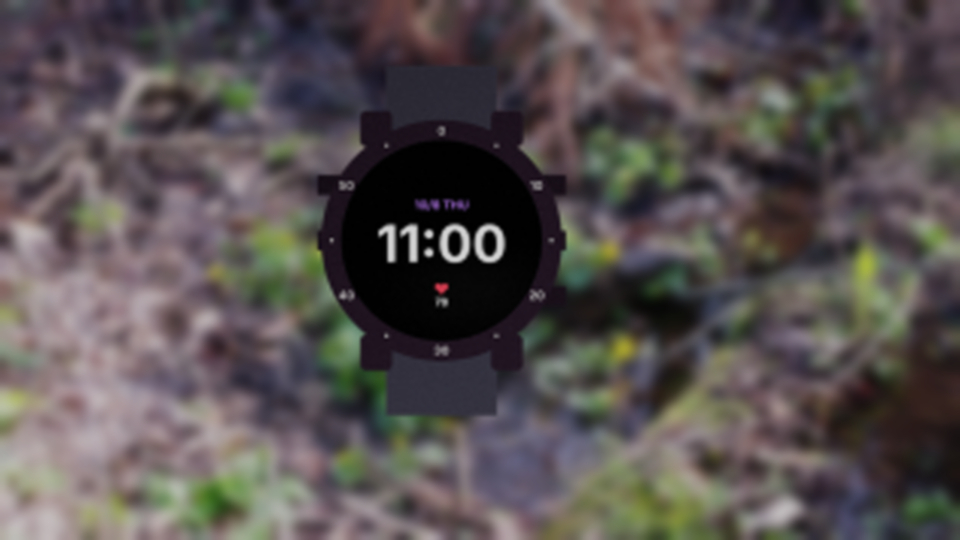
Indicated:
h=11 m=0
